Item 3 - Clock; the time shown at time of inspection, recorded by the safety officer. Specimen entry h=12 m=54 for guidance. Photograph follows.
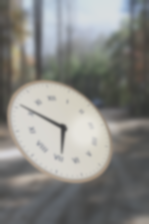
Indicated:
h=6 m=51
